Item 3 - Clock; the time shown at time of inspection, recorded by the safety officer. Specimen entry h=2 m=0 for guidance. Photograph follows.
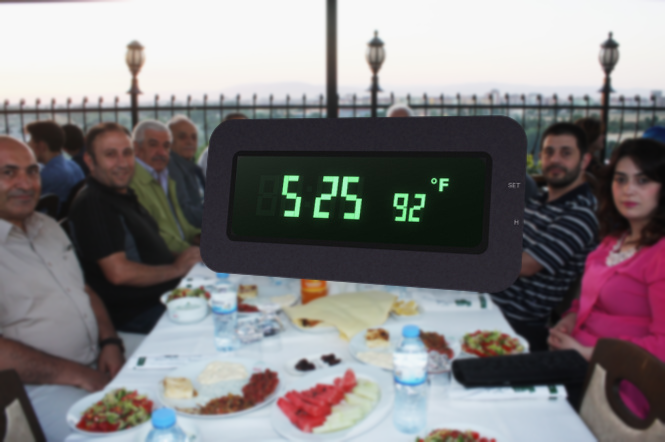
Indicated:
h=5 m=25
